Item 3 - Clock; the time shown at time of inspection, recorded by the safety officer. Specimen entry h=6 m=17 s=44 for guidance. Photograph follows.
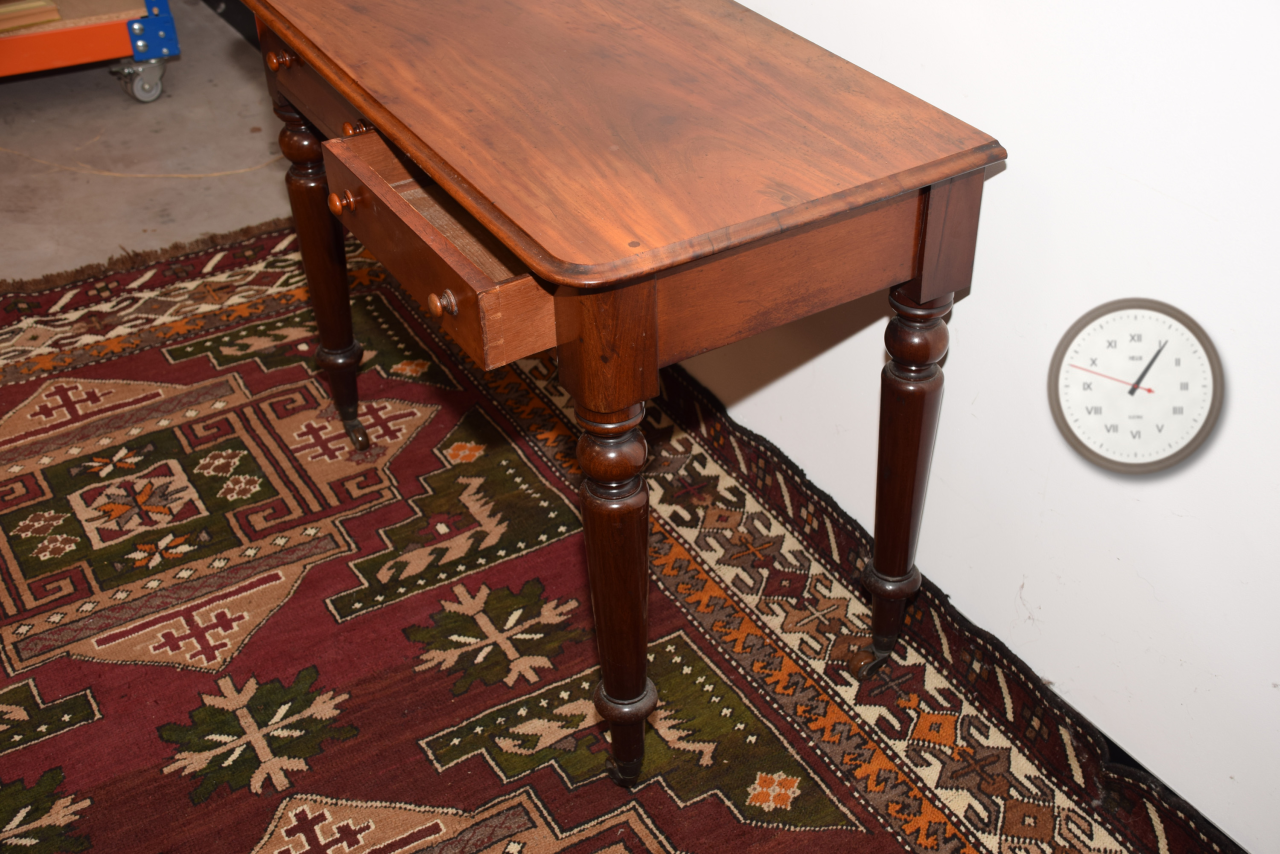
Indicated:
h=1 m=5 s=48
